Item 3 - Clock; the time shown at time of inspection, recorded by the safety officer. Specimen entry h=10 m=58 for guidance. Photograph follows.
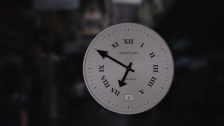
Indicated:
h=6 m=50
